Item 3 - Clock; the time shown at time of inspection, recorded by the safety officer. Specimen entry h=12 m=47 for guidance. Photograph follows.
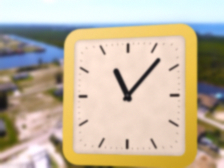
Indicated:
h=11 m=7
